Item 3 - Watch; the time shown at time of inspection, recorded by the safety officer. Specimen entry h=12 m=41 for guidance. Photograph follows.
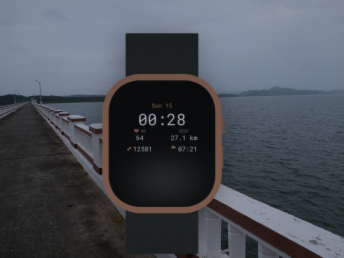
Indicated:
h=0 m=28
